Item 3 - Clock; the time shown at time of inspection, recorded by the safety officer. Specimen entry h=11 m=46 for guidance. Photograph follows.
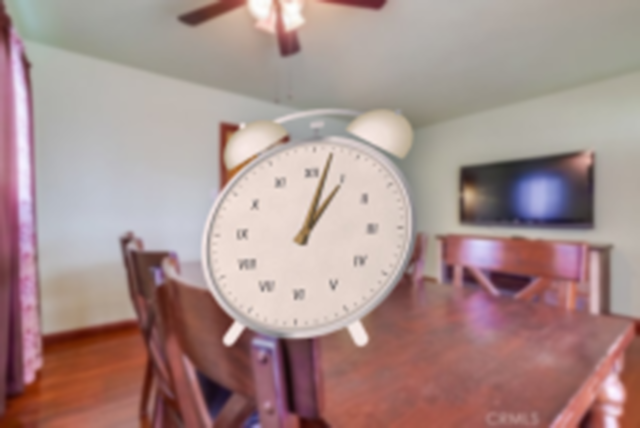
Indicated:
h=1 m=2
